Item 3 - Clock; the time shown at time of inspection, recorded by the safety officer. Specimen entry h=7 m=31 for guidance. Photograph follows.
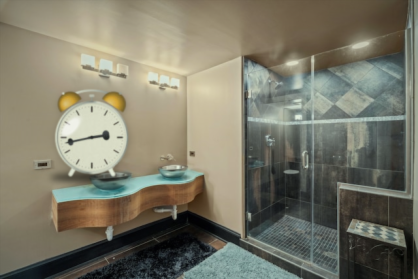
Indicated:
h=2 m=43
